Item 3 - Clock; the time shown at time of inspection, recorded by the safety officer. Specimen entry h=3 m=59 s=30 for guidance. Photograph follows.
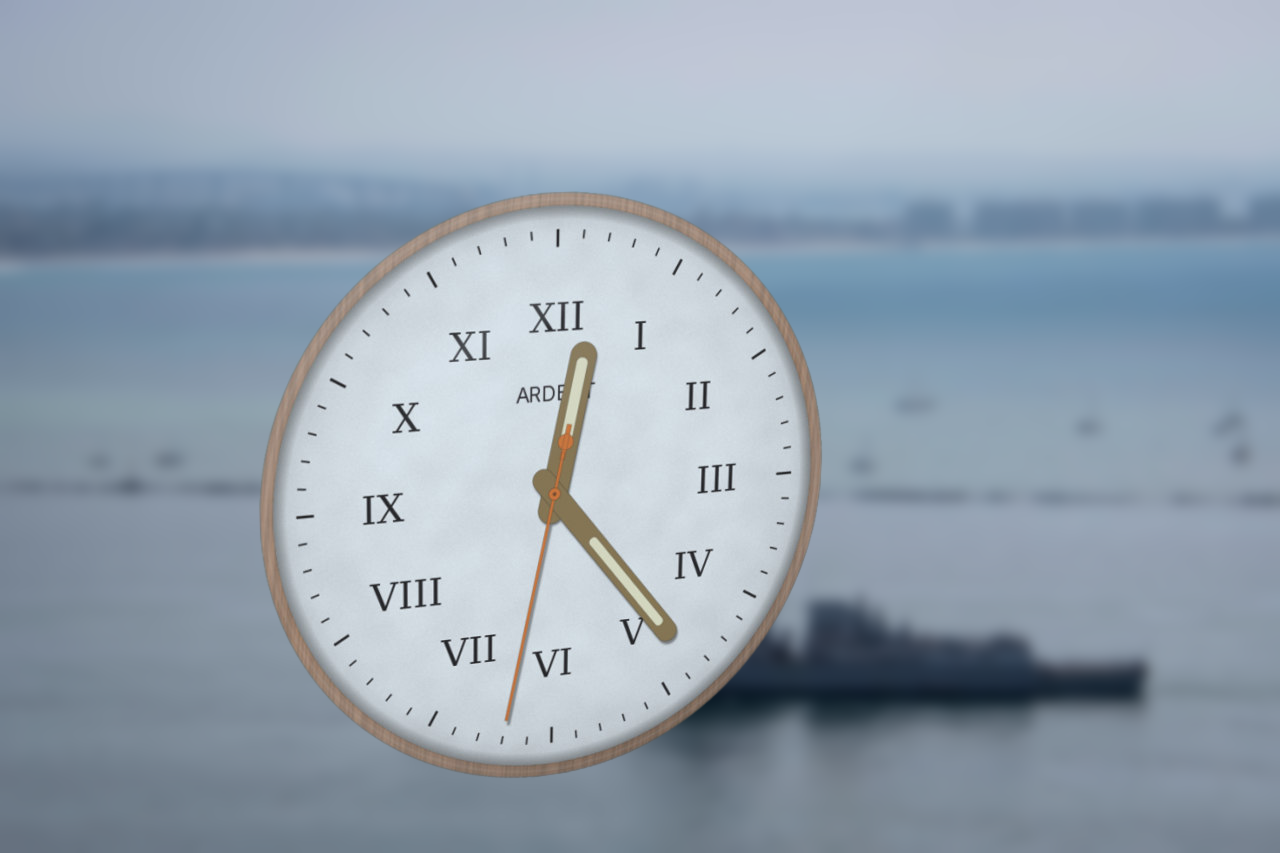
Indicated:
h=12 m=23 s=32
